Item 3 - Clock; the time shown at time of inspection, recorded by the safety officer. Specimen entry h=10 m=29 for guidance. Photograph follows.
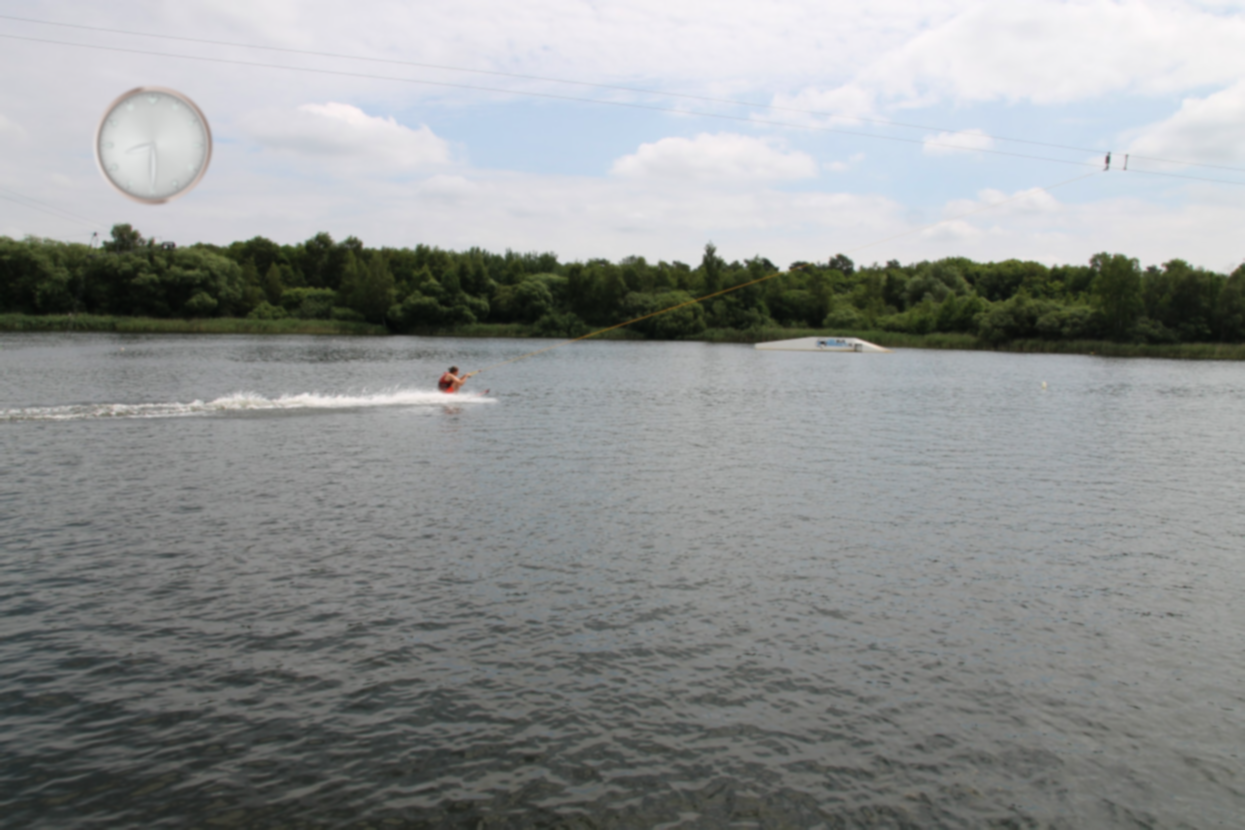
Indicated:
h=8 m=30
